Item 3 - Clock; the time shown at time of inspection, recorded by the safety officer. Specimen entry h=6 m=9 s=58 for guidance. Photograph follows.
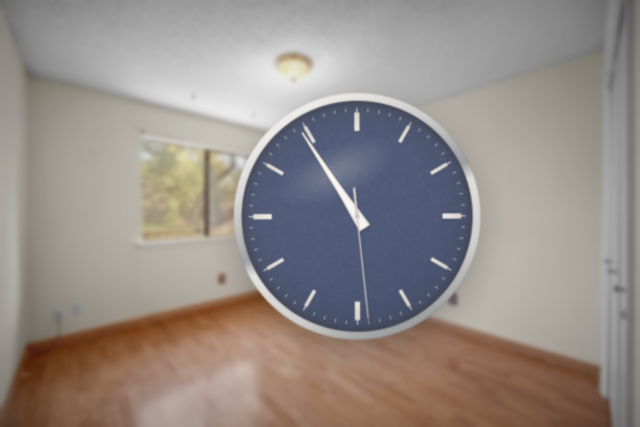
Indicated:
h=10 m=54 s=29
